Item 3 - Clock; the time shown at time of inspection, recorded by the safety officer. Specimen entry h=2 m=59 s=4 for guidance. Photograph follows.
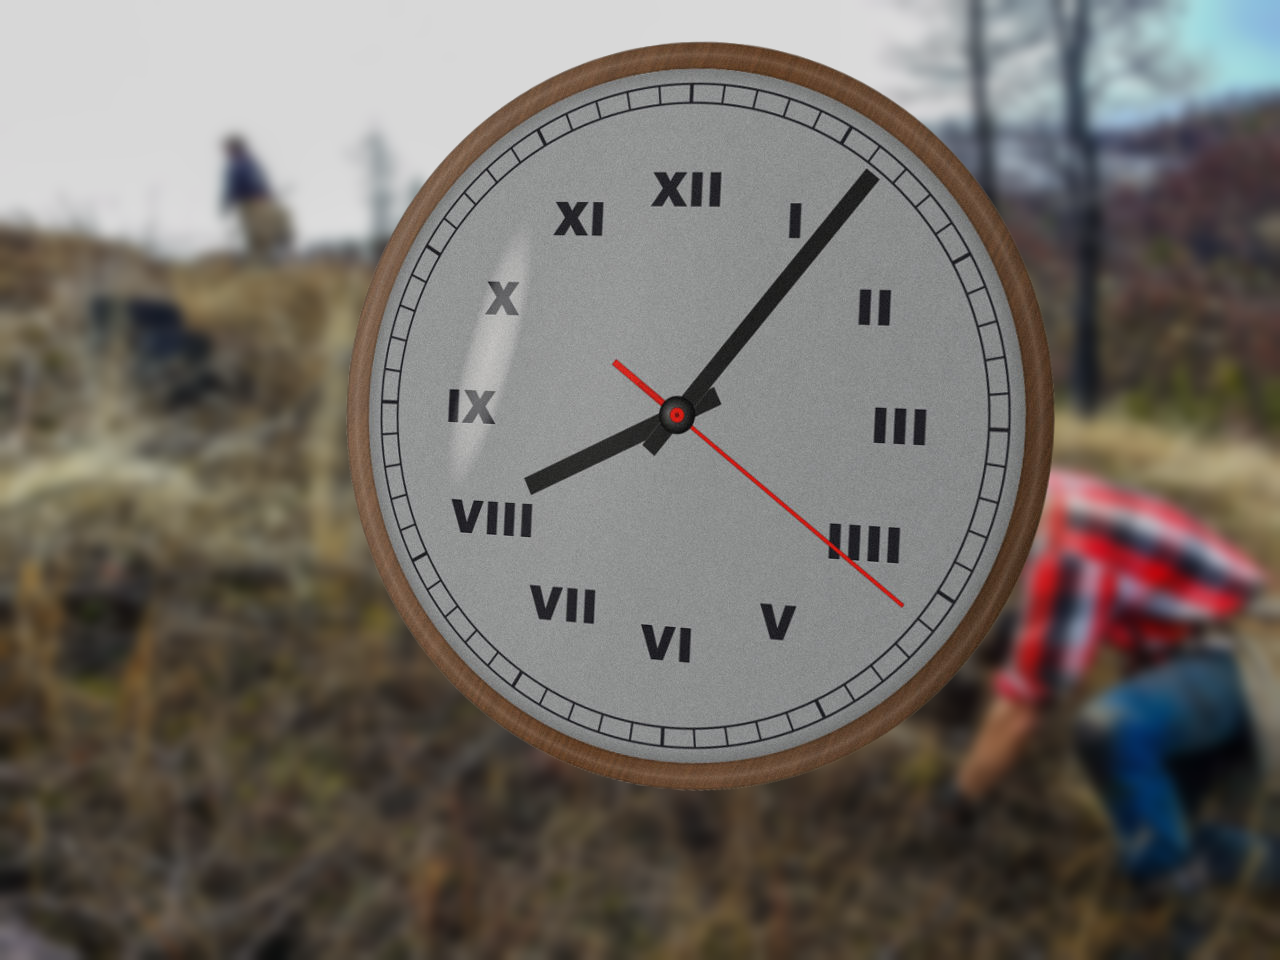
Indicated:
h=8 m=6 s=21
